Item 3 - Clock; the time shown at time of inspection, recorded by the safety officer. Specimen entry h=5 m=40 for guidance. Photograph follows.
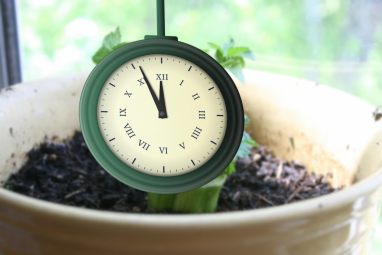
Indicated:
h=11 m=56
